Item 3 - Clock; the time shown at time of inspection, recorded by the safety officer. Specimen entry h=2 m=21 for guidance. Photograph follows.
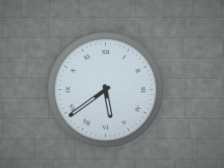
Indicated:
h=5 m=39
